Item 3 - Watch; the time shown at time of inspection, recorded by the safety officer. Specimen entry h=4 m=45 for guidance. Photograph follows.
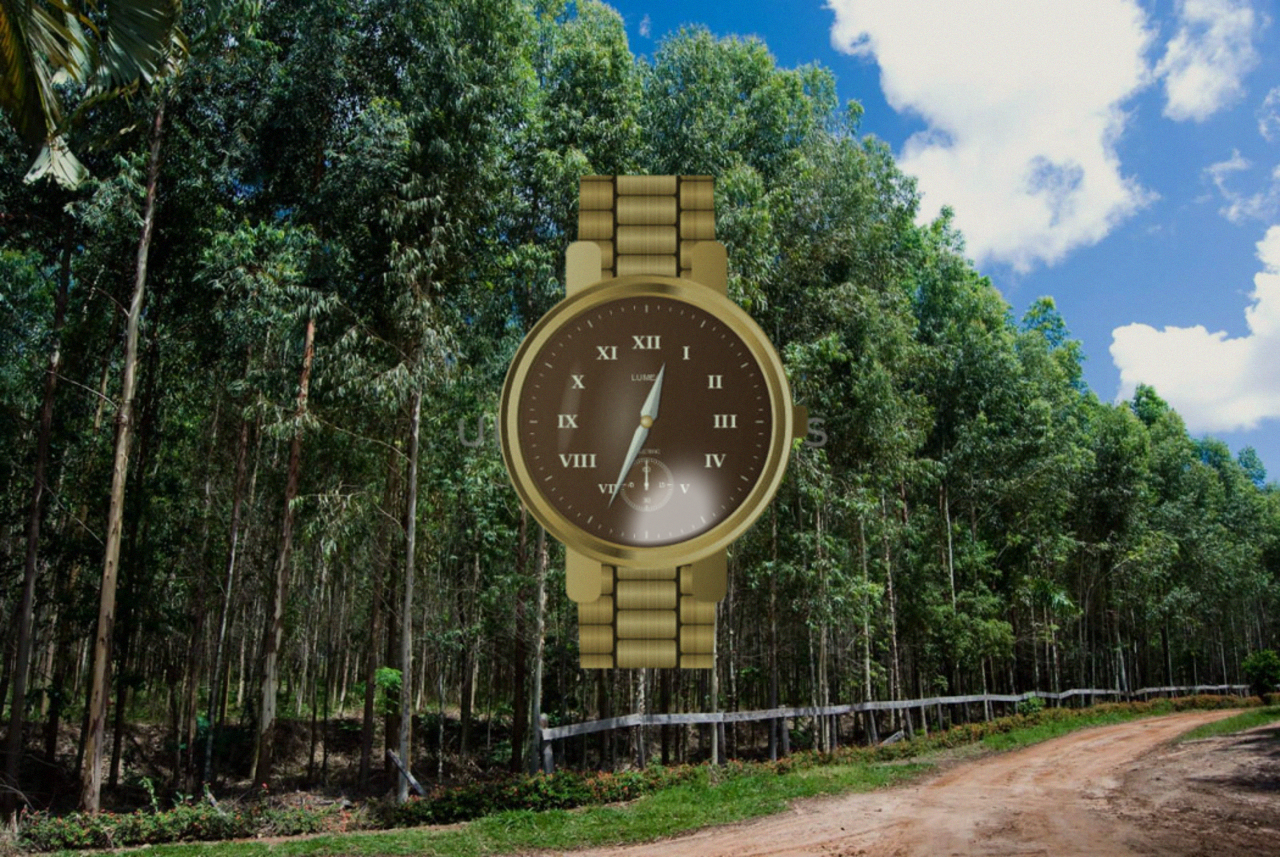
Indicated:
h=12 m=34
